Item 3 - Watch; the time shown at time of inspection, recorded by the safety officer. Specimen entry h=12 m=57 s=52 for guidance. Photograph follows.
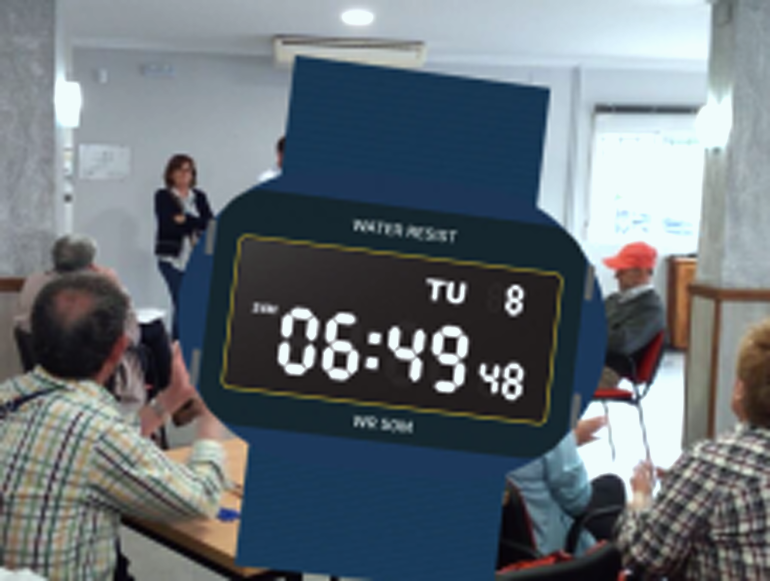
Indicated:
h=6 m=49 s=48
